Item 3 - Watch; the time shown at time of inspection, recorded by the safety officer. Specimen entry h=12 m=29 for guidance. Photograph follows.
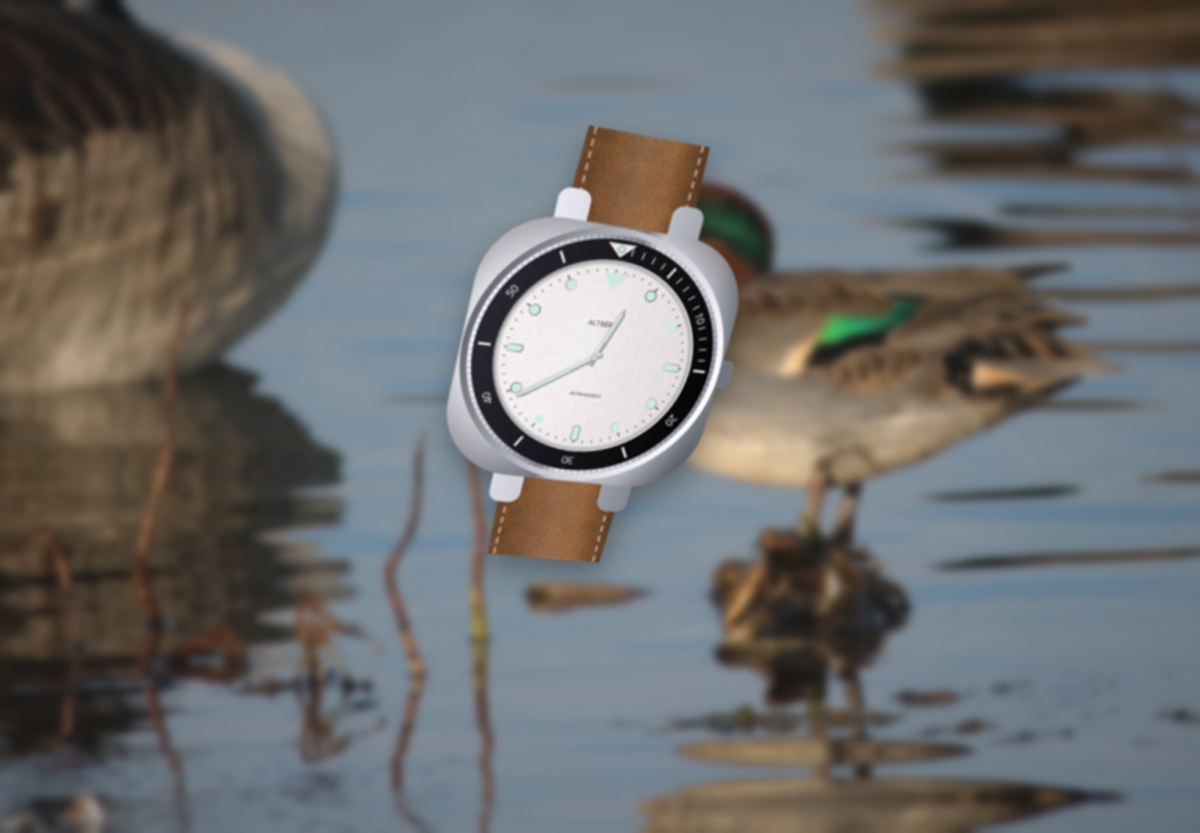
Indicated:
h=12 m=39
